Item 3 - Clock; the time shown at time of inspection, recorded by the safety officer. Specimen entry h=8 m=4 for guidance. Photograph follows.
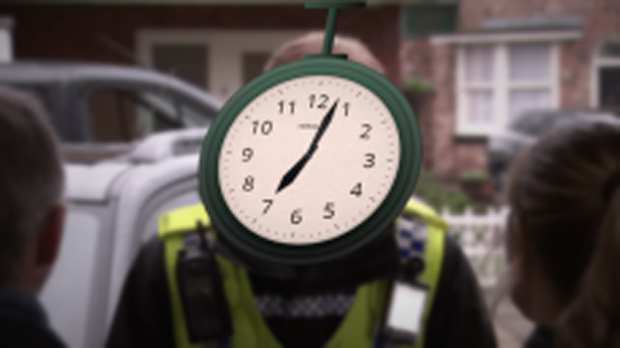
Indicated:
h=7 m=3
